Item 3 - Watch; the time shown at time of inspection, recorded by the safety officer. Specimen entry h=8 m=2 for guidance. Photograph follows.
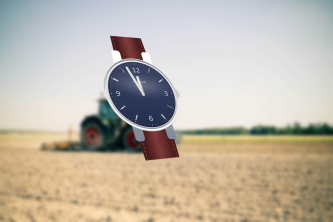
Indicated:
h=11 m=57
